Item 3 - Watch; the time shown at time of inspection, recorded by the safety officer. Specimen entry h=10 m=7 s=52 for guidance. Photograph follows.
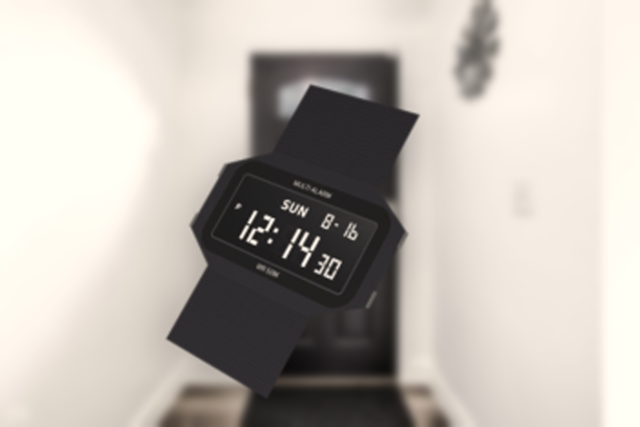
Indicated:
h=12 m=14 s=30
